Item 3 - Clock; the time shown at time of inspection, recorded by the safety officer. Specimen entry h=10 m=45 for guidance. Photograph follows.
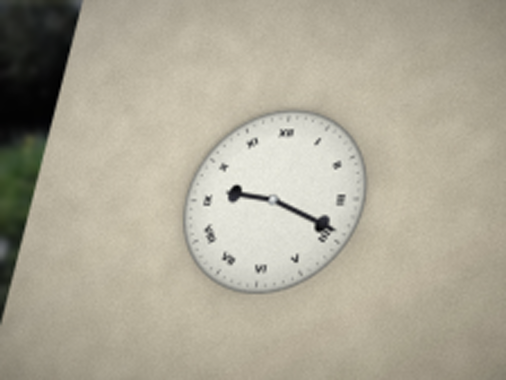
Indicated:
h=9 m=19
